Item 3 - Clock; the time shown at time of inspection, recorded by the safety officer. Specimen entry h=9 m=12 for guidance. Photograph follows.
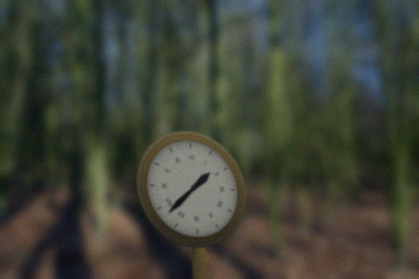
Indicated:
h=1 m=38
